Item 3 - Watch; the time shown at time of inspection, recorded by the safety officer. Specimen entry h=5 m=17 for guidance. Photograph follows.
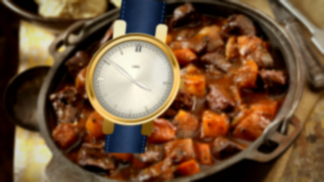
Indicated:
h=3 m=51
